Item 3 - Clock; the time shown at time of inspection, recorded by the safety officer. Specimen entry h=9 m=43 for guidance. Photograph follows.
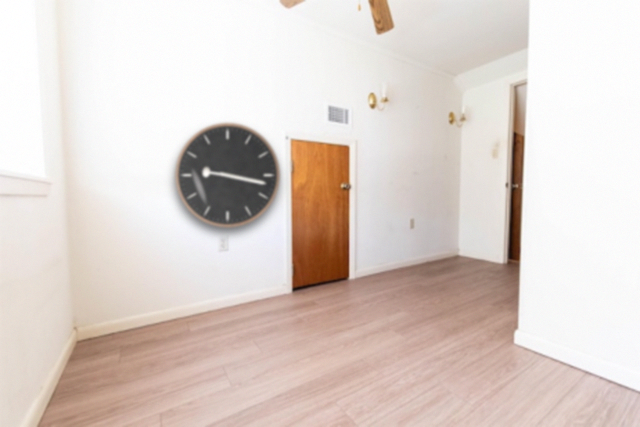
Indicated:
h=9 m=17
